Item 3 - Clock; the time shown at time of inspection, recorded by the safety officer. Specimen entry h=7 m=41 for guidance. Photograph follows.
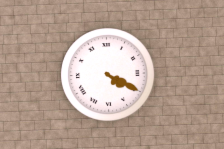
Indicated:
h=4 m=20
